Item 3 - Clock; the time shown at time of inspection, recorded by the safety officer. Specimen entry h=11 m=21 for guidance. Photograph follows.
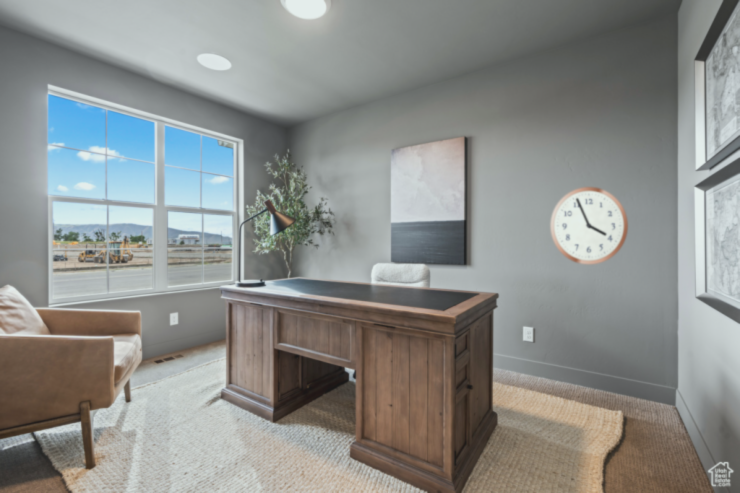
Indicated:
h=3 m=56
